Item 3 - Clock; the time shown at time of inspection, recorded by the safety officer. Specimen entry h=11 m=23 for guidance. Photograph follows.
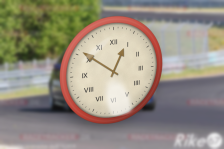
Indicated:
h=12 m=51
